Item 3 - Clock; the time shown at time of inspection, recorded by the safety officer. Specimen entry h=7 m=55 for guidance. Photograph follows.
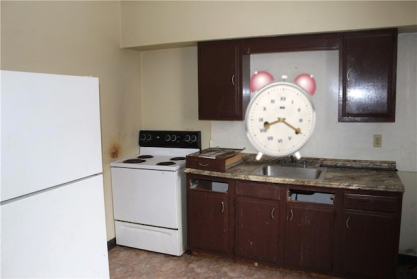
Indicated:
h=8 m=20
